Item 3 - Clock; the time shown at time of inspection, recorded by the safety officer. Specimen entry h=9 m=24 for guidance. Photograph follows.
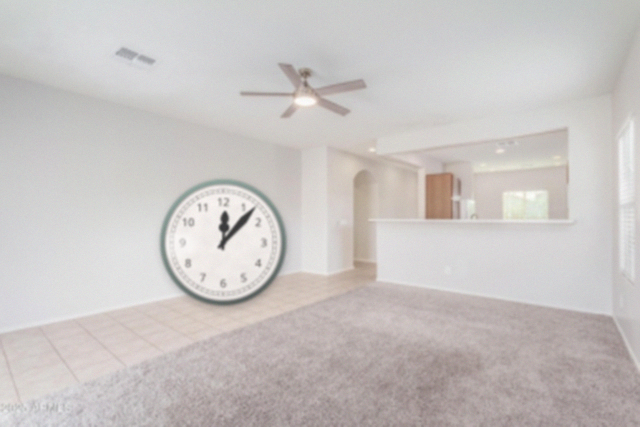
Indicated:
h=12 m=7
